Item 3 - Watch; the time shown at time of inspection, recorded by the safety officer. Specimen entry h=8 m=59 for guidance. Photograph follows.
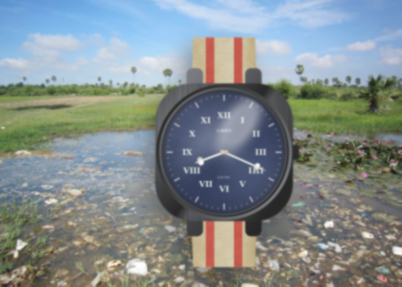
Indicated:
h=8 m=19
